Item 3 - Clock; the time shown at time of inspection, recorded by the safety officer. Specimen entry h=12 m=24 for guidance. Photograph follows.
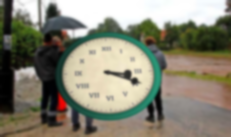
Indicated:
h=3 m=19
